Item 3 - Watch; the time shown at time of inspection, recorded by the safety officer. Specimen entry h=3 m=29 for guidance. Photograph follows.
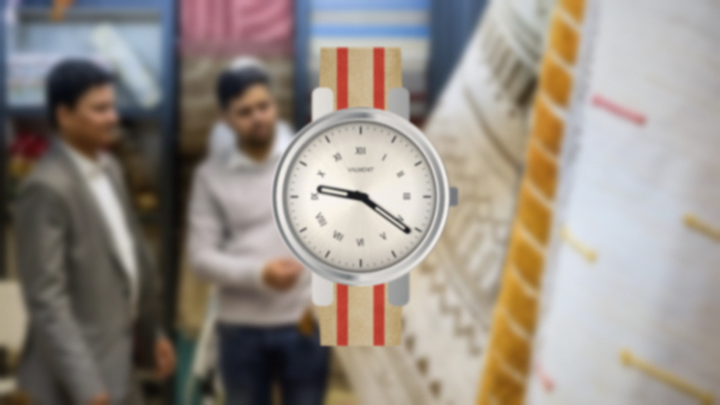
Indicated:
h=9 m=21
